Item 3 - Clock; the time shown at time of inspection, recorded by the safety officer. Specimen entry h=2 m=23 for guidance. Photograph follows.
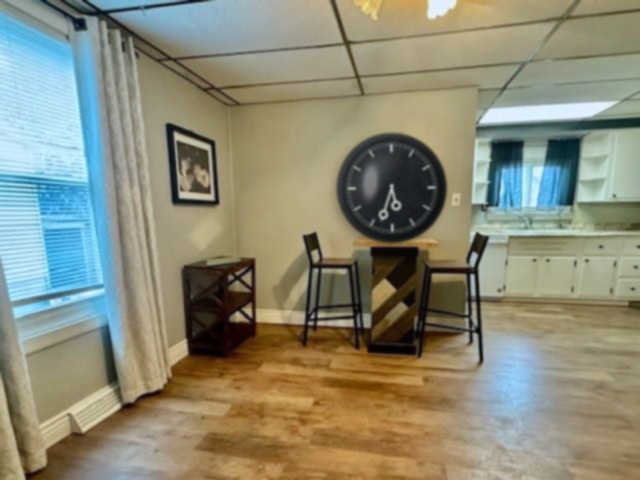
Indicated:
h=5 m=33
